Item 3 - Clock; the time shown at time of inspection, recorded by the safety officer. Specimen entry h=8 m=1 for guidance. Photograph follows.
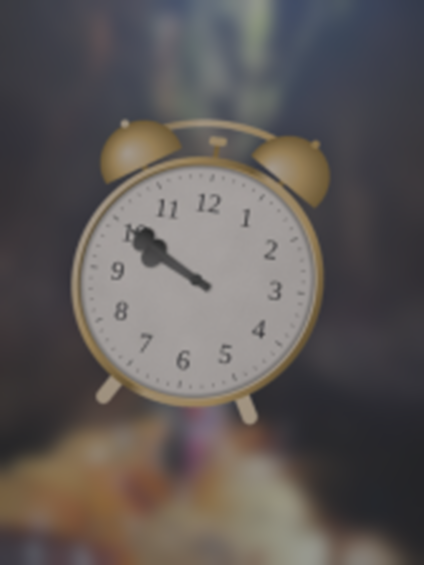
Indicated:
h=9 m=50
